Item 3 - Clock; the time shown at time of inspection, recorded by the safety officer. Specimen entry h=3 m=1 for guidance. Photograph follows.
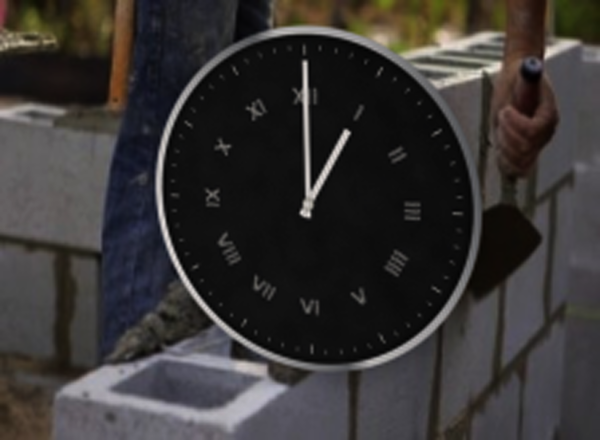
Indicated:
h=1 m=0
